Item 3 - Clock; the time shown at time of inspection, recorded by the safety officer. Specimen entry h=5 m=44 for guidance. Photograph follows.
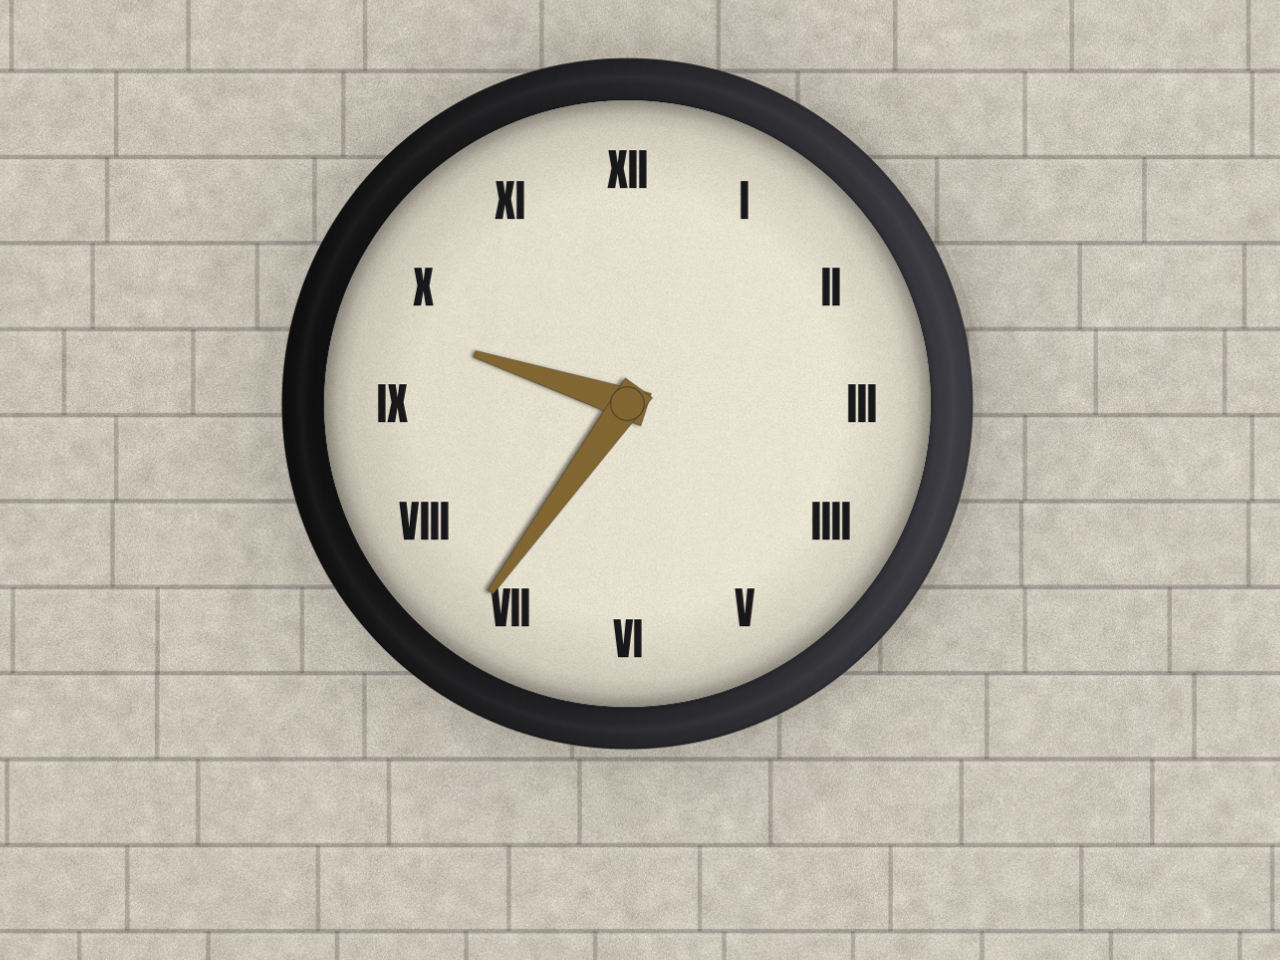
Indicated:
h=9 m=36
